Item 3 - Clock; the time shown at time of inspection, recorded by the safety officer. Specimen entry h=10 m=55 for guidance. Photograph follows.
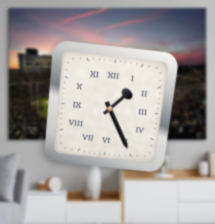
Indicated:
h=1 m=25
